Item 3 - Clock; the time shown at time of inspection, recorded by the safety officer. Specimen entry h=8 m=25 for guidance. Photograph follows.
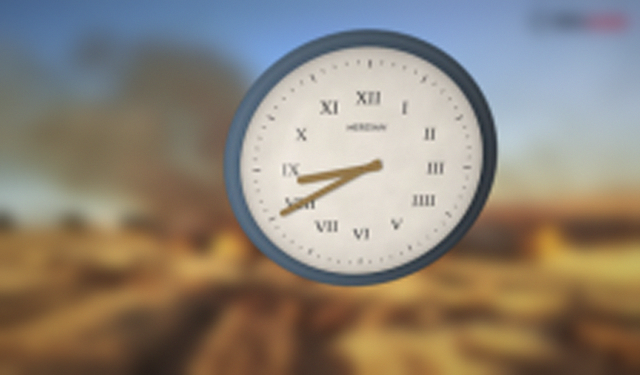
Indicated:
h=8 m=40
